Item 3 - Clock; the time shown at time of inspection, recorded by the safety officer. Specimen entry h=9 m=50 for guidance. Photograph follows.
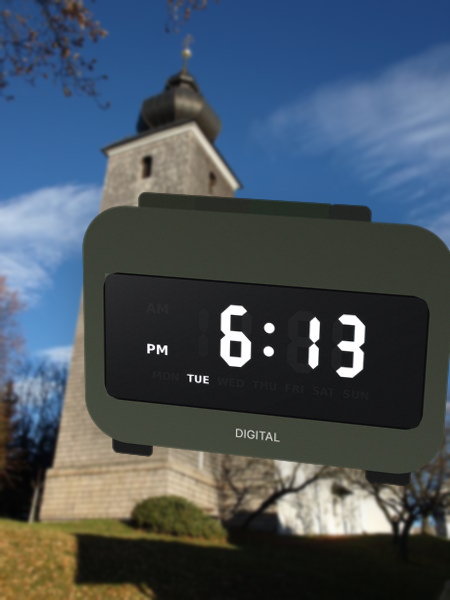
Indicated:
h=6 m=13
